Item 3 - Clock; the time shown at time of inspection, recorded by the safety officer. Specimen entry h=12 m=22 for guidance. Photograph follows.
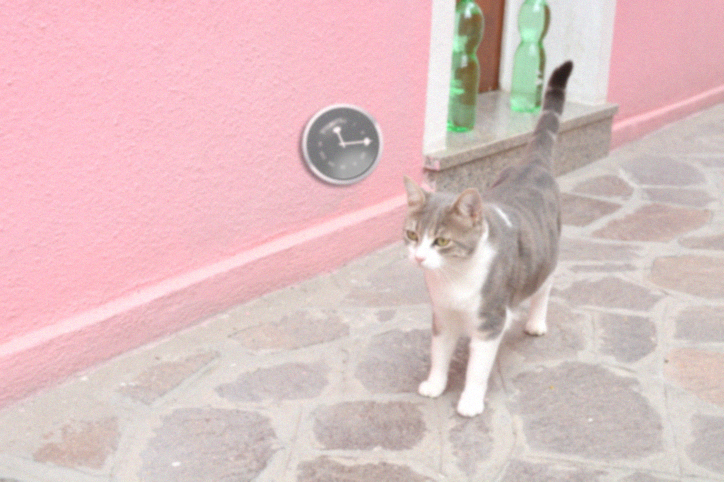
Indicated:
h=11 m=14
